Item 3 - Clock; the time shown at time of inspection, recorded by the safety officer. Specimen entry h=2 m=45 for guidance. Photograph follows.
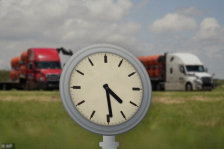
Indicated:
h=4 m=29
